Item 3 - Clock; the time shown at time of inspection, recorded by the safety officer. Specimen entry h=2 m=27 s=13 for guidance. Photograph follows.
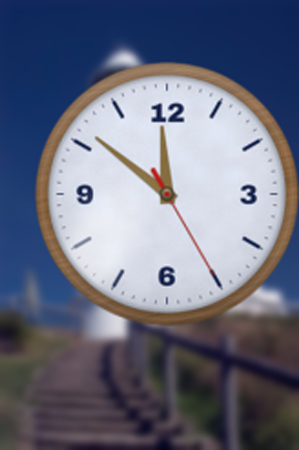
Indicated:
h=11 m=51 s=25
